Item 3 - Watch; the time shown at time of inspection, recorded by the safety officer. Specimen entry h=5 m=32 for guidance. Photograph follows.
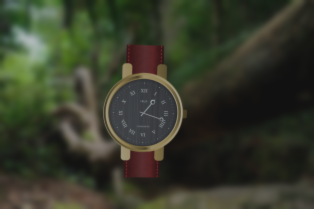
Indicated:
h=1 m=18
